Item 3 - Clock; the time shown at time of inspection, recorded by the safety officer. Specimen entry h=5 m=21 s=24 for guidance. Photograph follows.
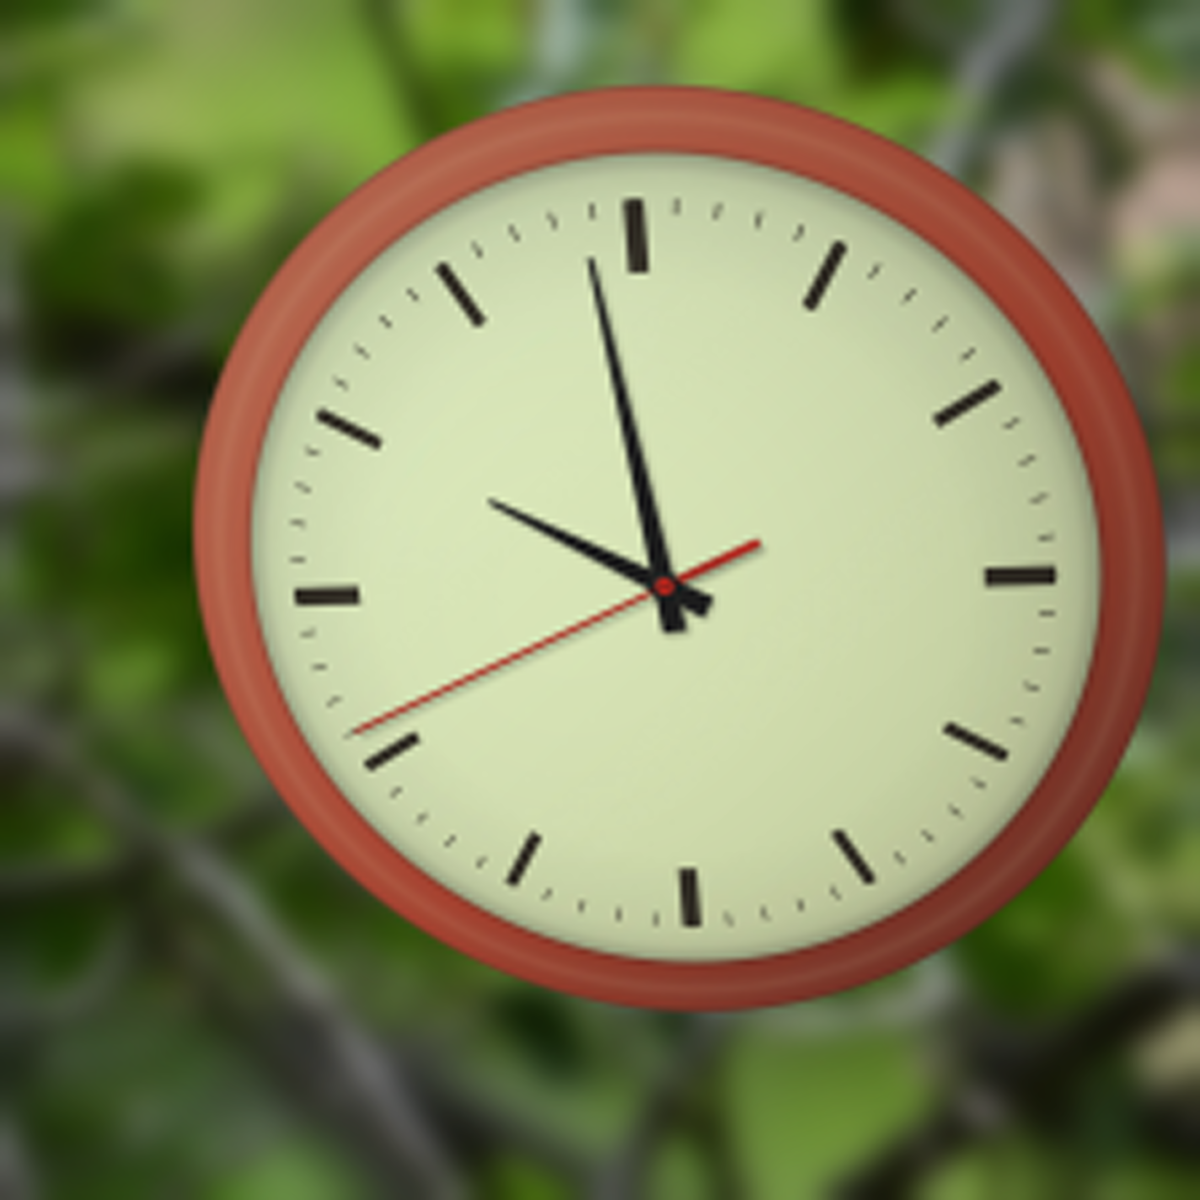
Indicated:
h=9 m=58 s=41
